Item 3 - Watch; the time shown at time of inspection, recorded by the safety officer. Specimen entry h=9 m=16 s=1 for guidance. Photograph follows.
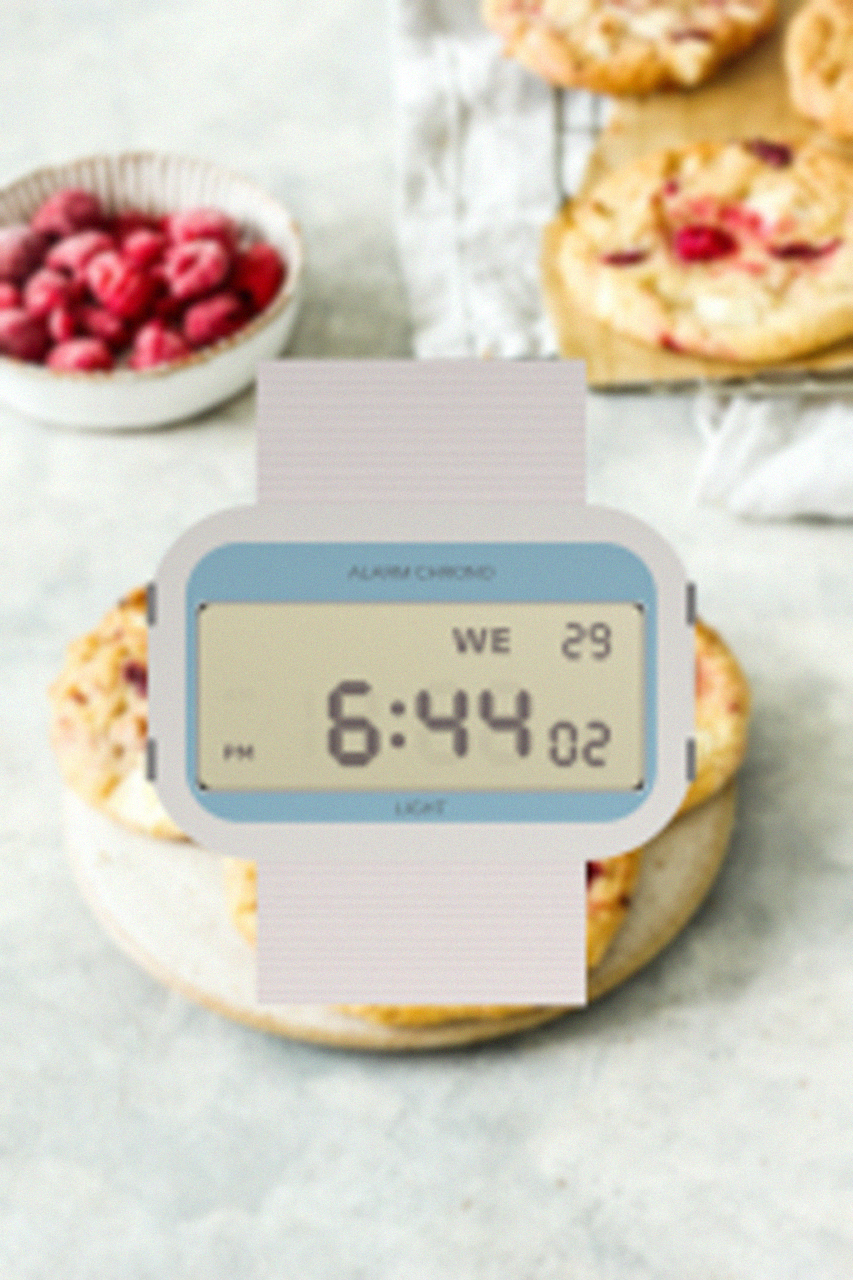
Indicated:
h=6 m=44 s=2
